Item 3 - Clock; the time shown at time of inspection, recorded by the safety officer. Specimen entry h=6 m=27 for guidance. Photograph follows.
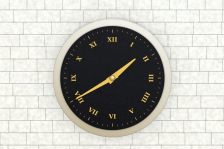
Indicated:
h=1 m=40
